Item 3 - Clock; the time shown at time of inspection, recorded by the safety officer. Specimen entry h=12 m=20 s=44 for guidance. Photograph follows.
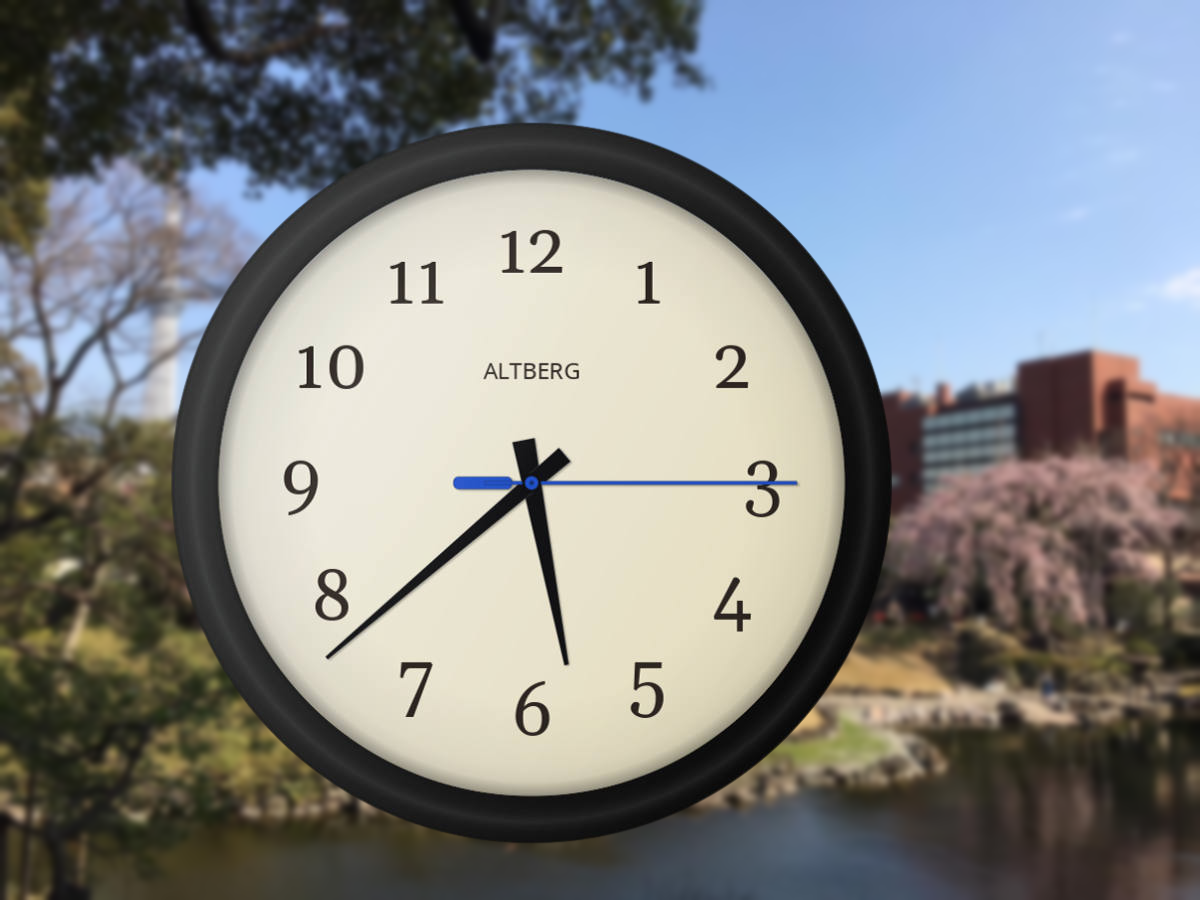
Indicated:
h=5 m=38 s=15
